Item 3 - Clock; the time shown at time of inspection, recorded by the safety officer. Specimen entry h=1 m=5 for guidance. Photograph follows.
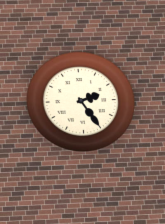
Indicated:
h=2 m=25
